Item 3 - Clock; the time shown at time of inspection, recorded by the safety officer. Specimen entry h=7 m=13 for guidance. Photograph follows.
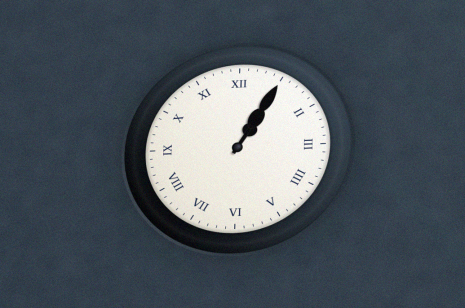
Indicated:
h=1 m=5
